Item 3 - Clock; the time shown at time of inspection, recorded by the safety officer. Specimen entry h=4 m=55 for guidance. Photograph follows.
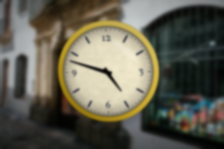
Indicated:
h=4 m=48
